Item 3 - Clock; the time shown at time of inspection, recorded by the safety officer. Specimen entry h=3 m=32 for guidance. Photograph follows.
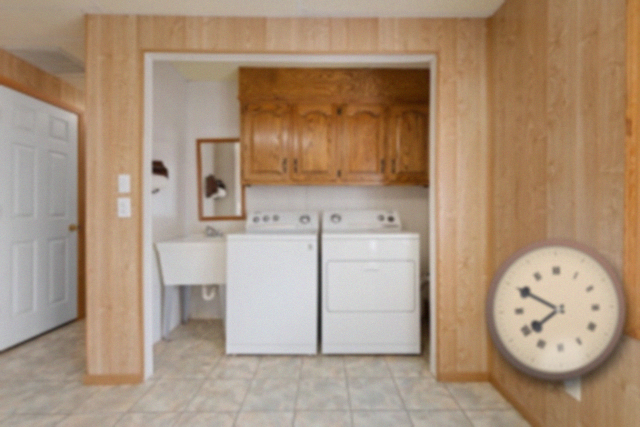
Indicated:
h=7 m=50
